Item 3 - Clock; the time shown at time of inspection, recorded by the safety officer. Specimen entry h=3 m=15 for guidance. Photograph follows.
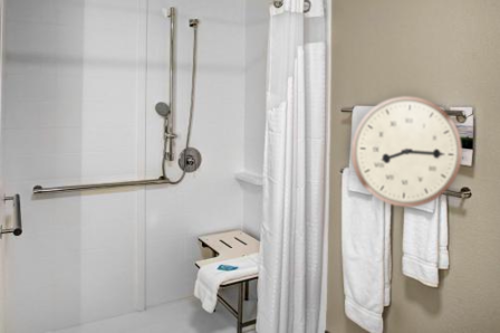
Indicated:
h=8 m=15
